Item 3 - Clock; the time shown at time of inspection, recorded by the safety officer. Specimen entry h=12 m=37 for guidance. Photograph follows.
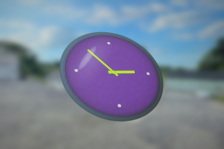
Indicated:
h=2 m=53
